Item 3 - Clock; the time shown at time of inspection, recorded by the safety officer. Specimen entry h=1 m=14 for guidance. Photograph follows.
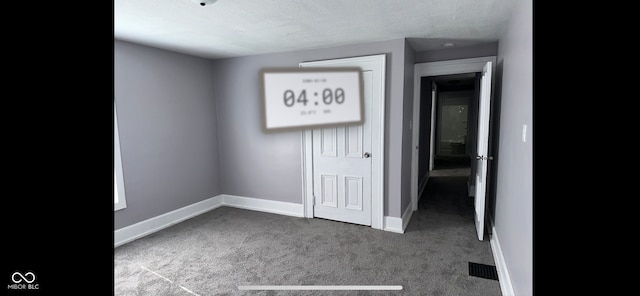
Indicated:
h=4 m=0
